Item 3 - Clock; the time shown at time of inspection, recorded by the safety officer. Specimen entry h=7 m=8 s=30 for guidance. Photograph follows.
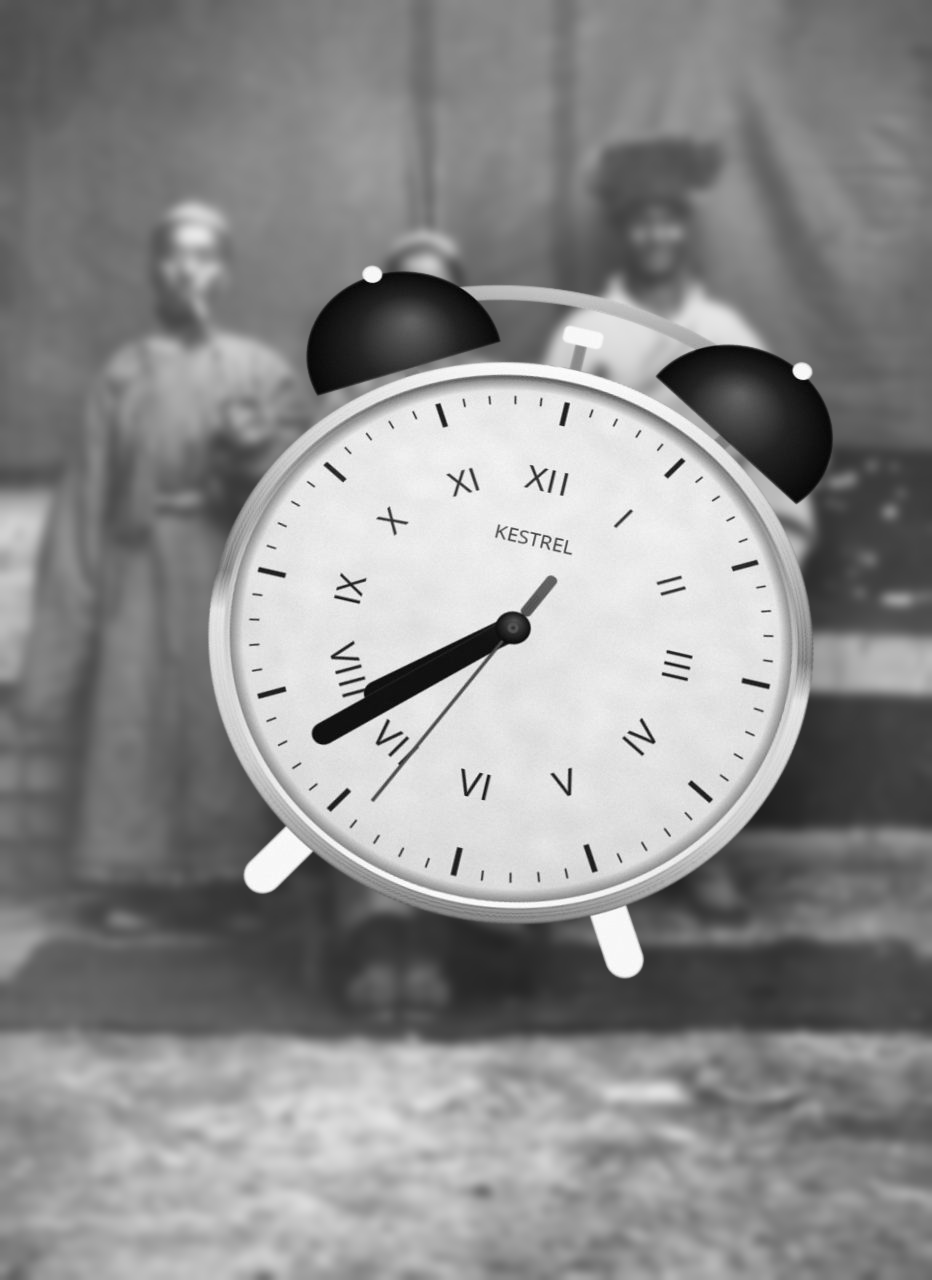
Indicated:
h=7 m=37 s=34
